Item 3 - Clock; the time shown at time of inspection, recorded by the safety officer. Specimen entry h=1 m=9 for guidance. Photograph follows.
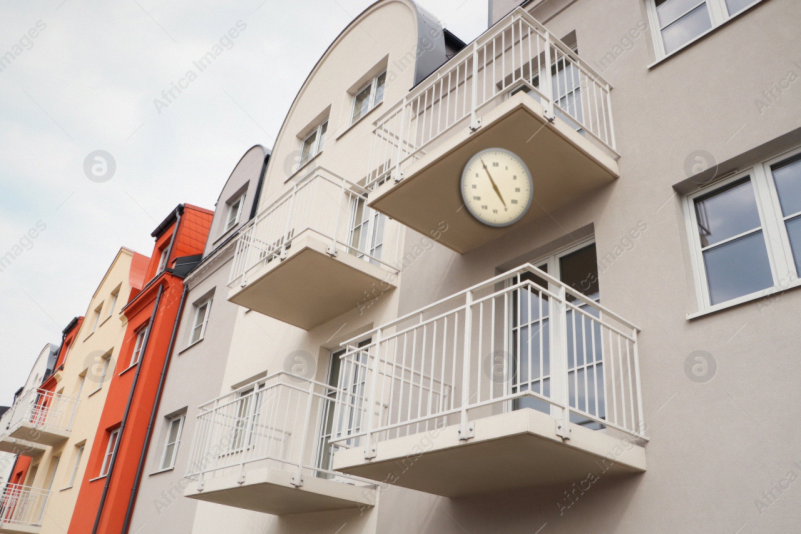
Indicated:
h=4 m=55
